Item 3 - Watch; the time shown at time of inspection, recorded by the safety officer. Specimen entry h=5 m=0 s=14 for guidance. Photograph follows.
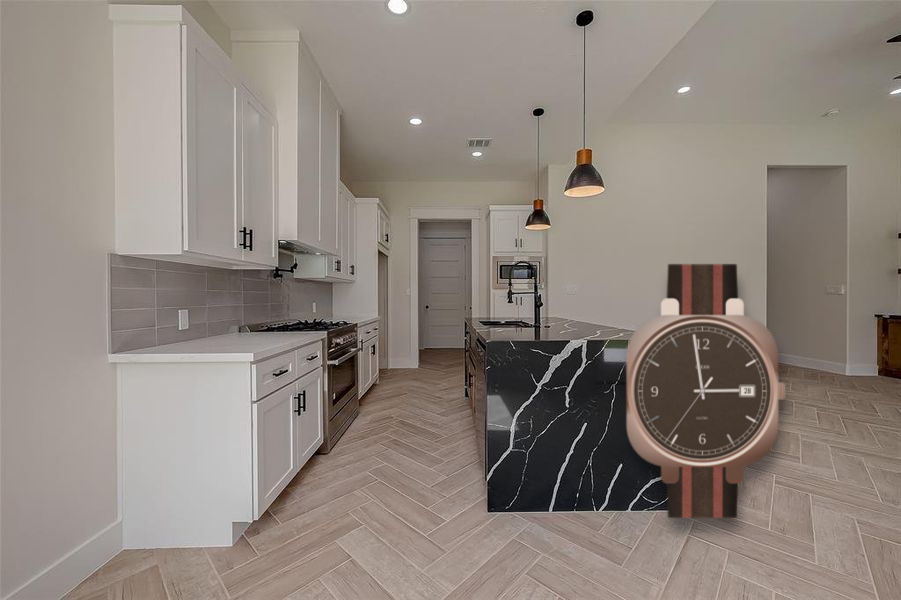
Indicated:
h=2 m=58 s=36
